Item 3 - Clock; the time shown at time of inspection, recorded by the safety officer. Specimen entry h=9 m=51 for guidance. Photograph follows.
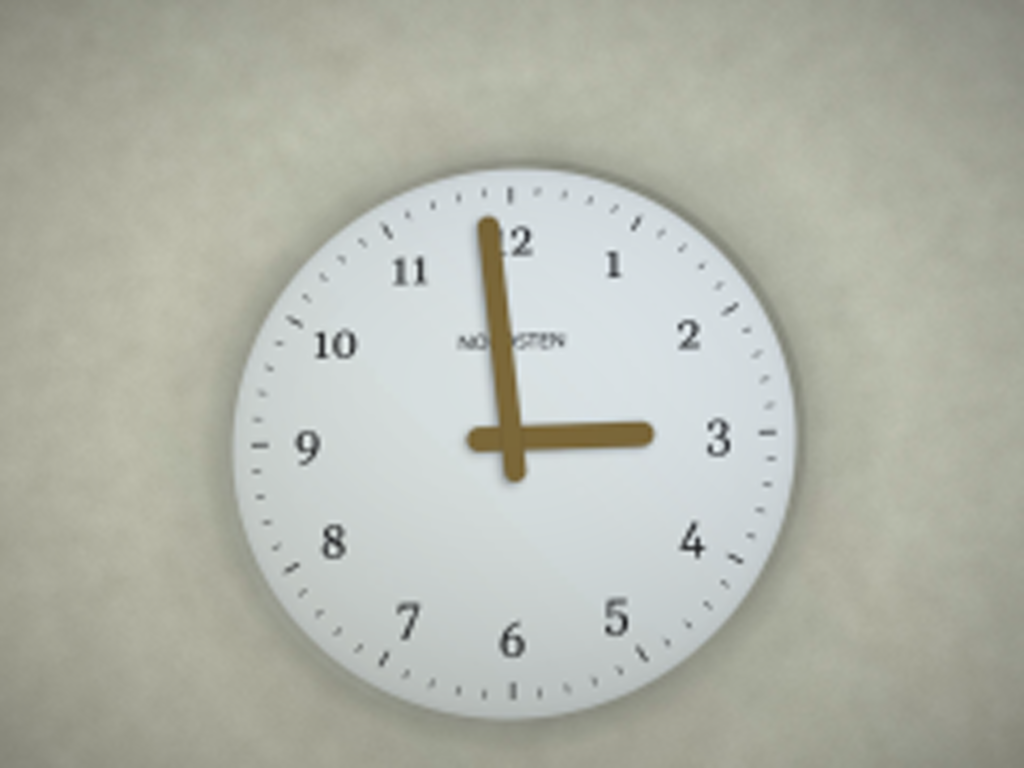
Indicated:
h=2 m=59
